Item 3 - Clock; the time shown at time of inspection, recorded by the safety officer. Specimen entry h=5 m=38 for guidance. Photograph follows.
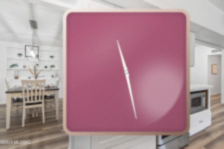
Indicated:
h=11 m=28
